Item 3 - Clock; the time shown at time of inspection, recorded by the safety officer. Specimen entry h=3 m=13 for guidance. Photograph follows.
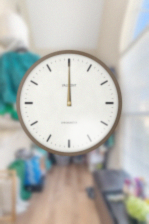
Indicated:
h=12 m=0
